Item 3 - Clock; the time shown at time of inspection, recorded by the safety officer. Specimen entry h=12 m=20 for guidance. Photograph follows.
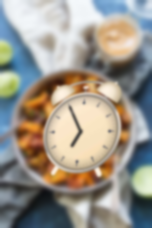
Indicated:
h=6 m=55
